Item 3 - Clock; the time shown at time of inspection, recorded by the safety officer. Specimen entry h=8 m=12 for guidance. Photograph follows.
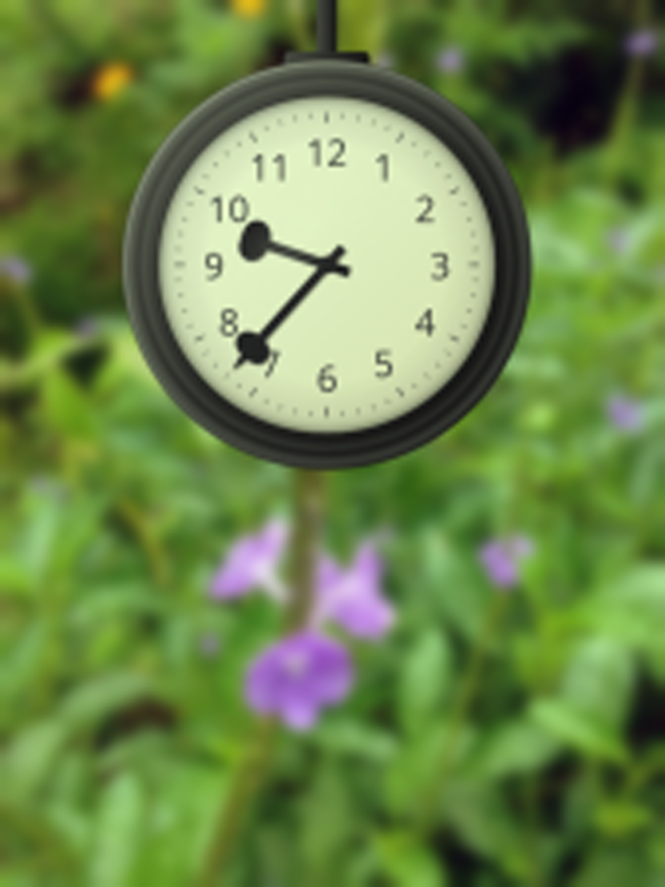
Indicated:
h=9 m=37
